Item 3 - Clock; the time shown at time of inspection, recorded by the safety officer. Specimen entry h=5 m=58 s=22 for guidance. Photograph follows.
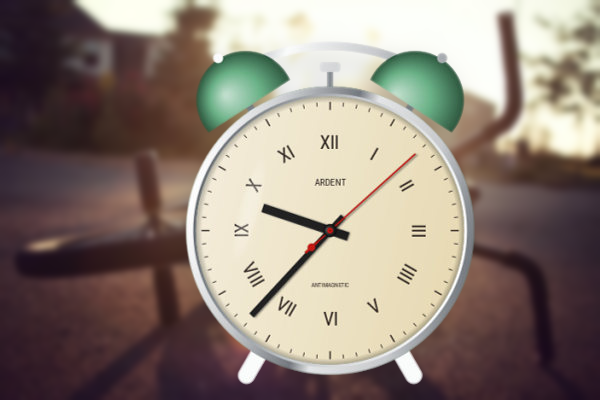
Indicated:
h=9 m=37 s=8
